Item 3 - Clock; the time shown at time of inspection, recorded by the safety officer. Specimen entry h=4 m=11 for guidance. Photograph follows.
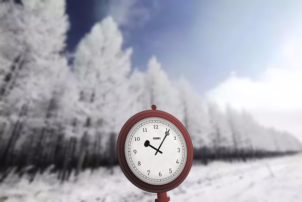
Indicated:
h=10 m=6
